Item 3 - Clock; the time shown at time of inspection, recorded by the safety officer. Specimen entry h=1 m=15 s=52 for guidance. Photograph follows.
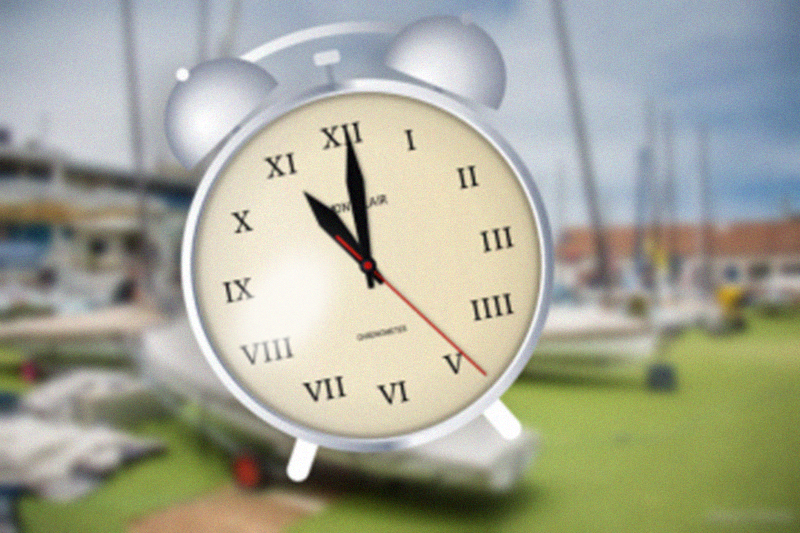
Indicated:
h=11 m=0 s=24
